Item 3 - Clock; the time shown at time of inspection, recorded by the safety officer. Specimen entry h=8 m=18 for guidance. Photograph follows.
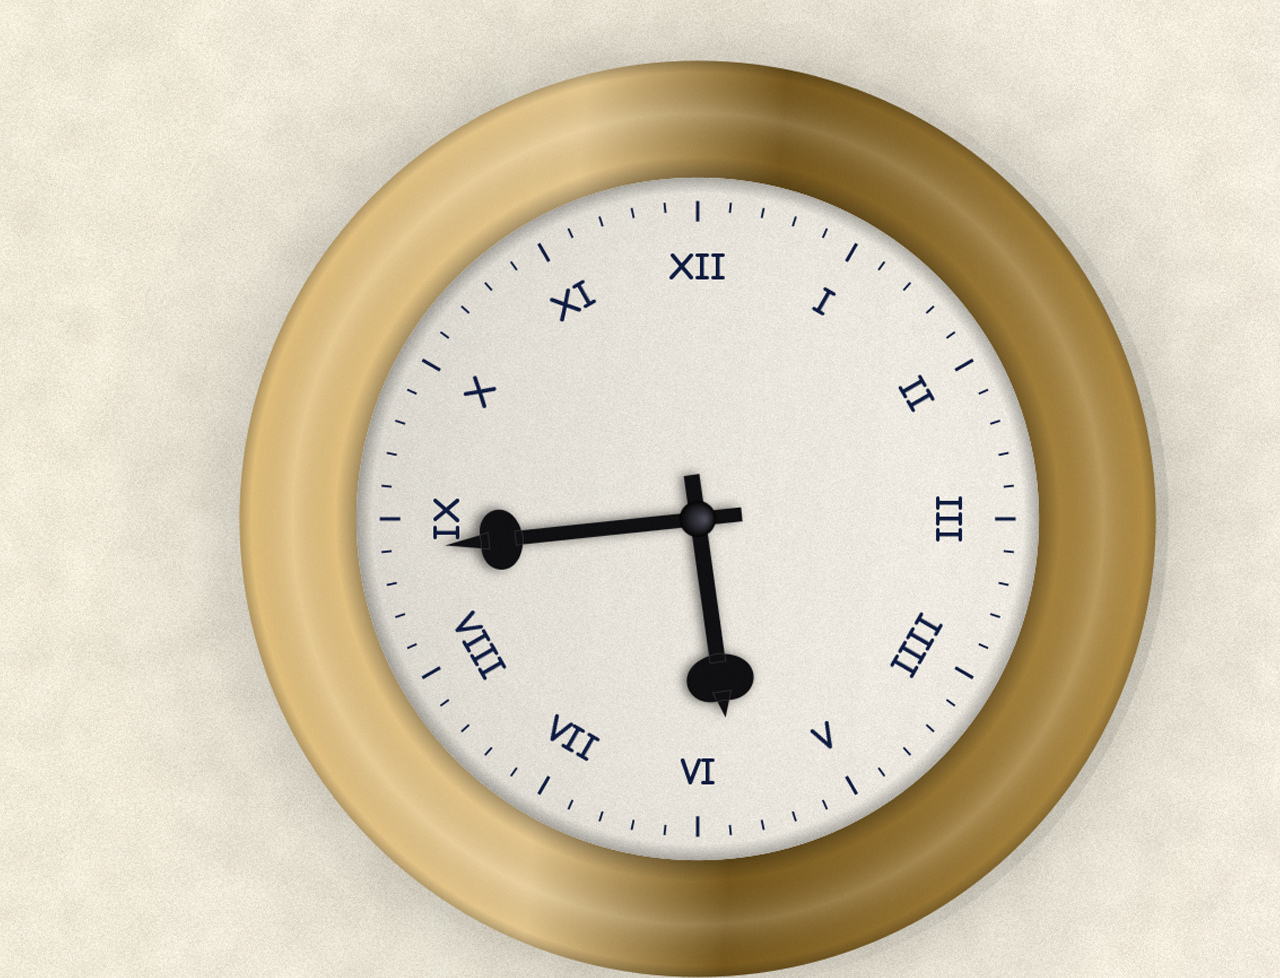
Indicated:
h=5 m=44
